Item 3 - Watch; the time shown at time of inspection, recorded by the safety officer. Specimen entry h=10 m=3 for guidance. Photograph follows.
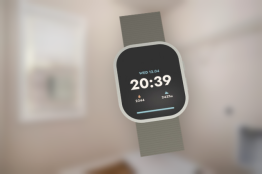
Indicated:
h=20 m=39
